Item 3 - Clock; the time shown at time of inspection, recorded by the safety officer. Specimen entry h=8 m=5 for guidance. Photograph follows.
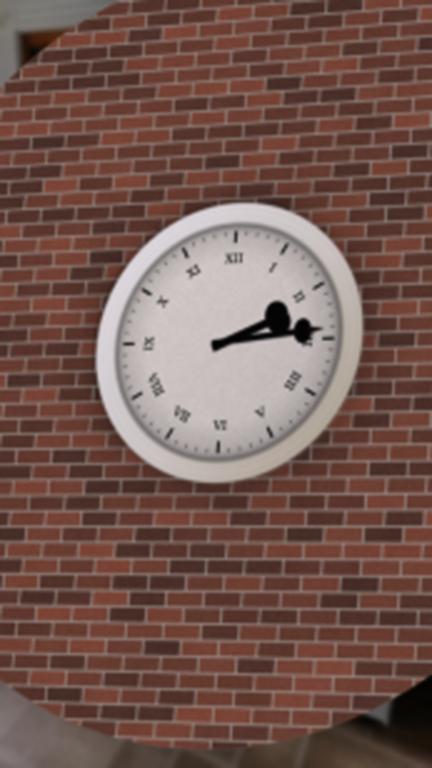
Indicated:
h=2 m=14
